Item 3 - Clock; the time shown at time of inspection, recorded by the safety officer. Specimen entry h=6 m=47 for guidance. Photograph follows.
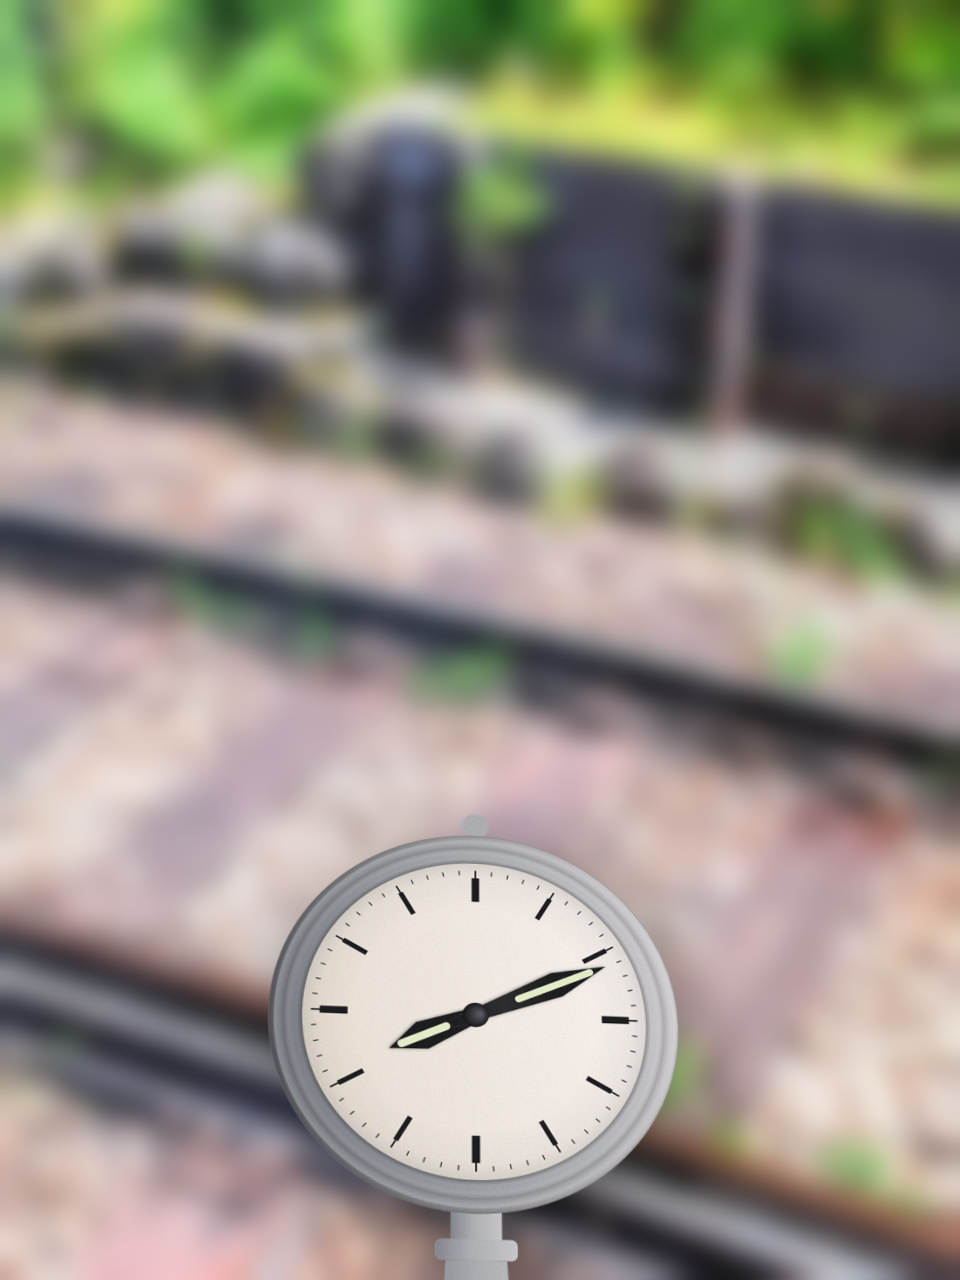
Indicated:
h=8 m=11
